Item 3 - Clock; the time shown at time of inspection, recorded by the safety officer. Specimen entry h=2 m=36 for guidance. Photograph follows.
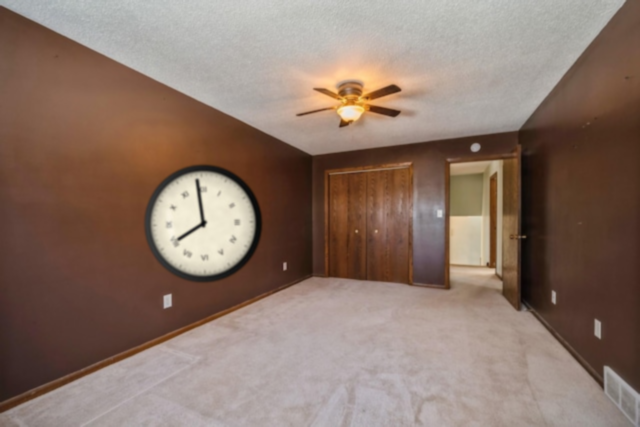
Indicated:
h=7 m=59
